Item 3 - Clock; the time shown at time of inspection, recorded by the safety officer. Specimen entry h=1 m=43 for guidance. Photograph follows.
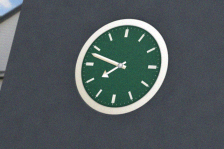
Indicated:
h=7 m=48
